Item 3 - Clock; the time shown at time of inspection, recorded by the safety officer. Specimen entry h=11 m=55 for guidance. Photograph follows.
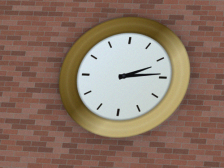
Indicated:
h=2 m=14
